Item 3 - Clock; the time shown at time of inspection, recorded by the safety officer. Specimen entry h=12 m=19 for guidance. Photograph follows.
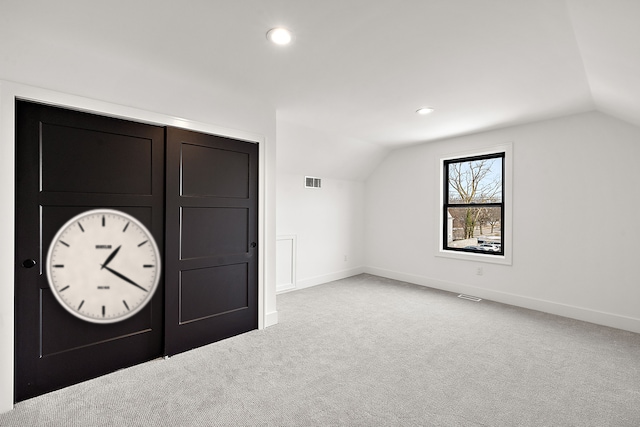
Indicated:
h=1 m=20
